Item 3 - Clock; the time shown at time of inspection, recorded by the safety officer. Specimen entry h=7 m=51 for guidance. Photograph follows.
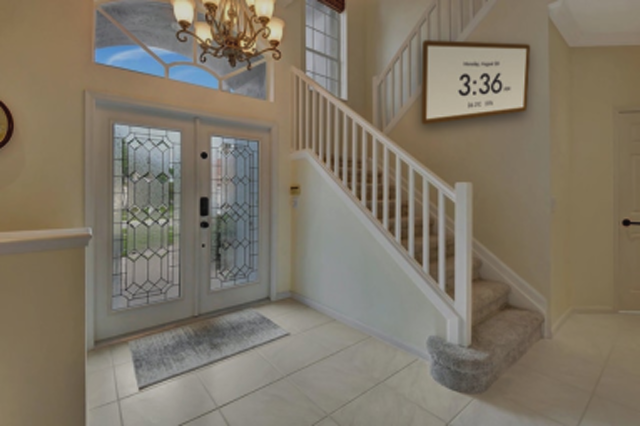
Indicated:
h=3 m=36
